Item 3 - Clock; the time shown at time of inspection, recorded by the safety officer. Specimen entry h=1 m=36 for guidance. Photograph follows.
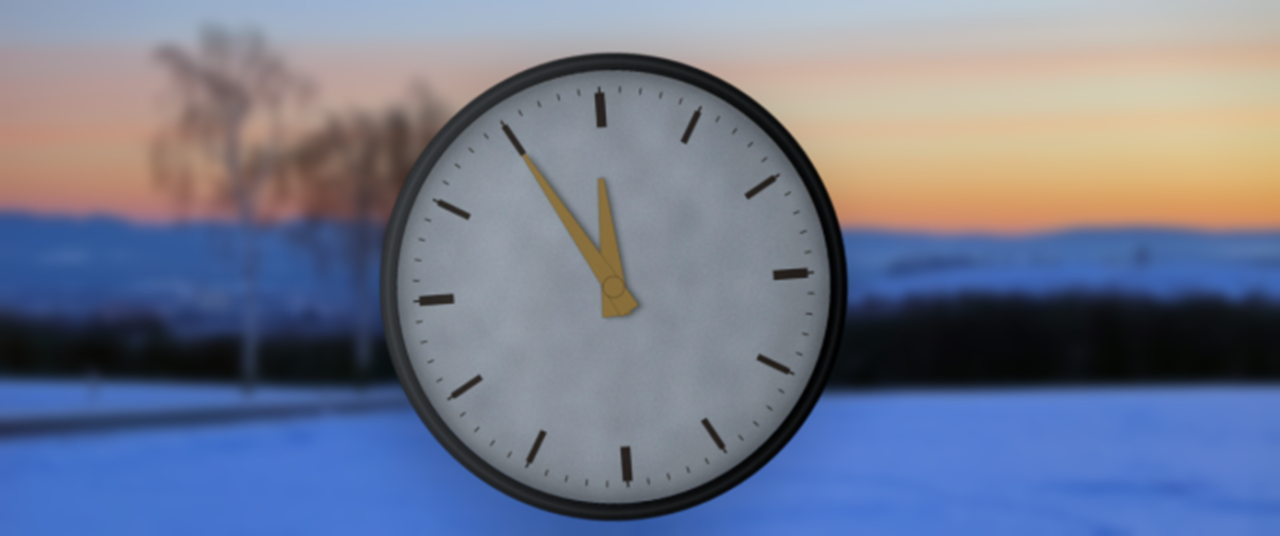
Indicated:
h=11 m=55
